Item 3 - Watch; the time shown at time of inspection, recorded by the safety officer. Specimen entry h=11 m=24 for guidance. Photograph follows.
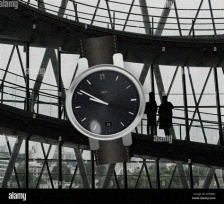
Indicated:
h=9 m=51
